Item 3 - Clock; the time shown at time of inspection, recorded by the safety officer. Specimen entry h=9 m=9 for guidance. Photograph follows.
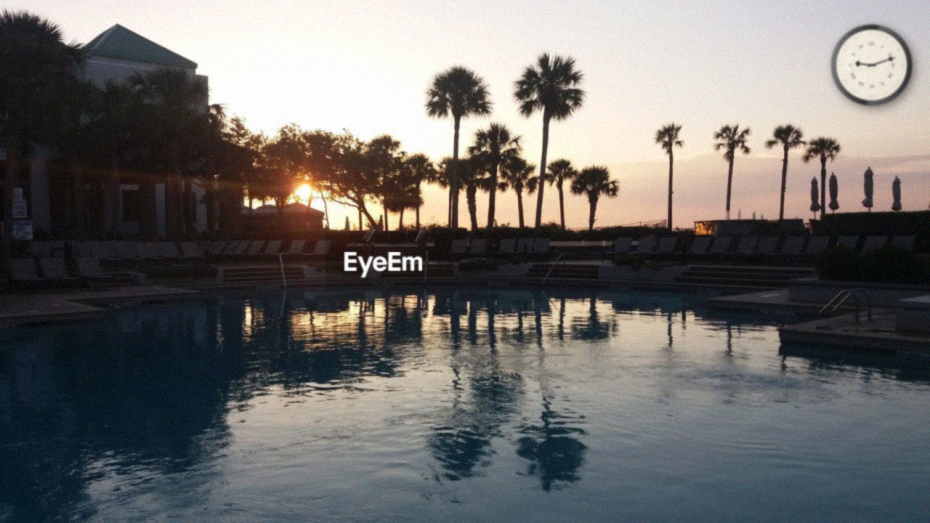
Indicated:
h=9 m=12
